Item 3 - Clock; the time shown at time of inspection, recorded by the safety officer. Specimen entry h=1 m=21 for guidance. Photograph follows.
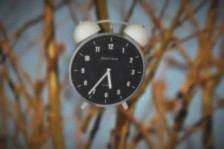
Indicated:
h=5 m=36
